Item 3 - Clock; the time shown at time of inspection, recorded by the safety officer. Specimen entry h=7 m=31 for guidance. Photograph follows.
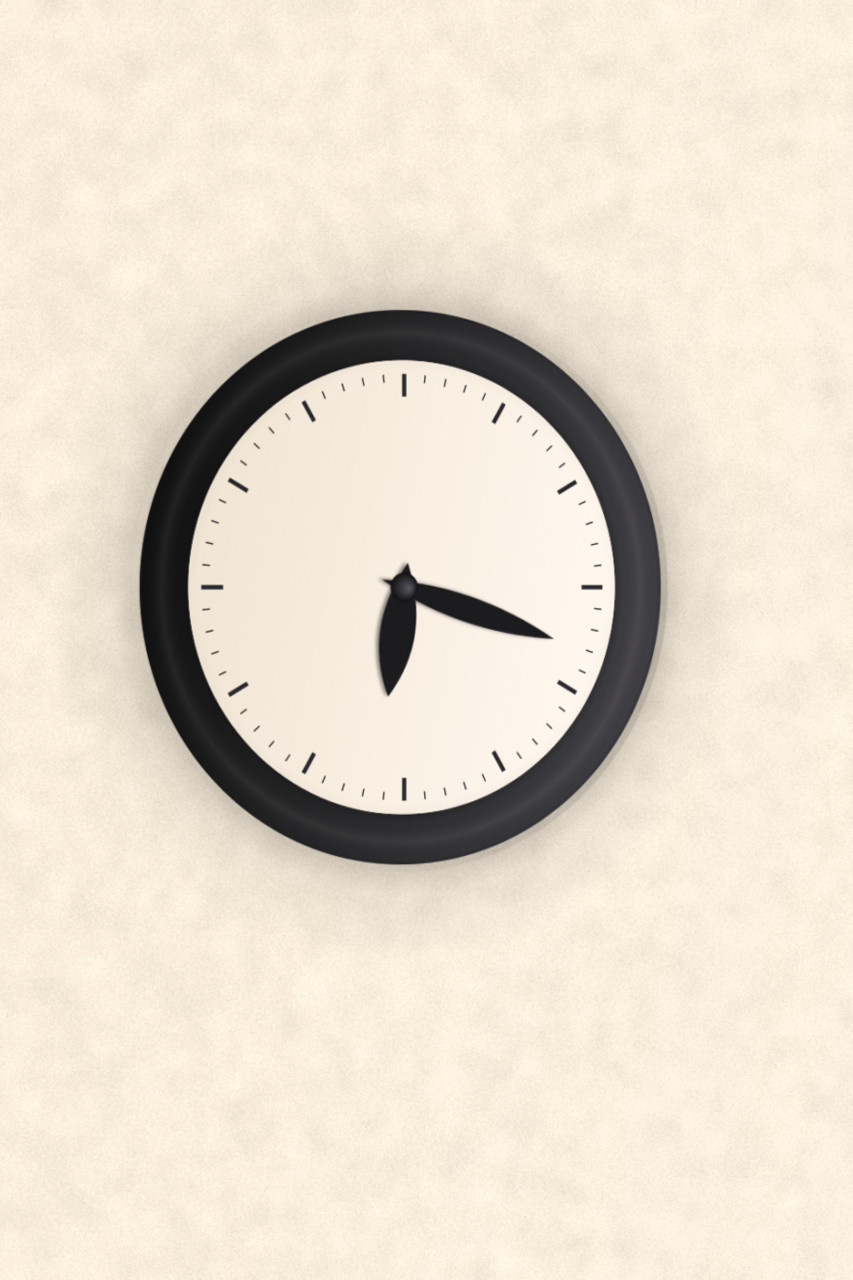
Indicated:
h=6 m=18
